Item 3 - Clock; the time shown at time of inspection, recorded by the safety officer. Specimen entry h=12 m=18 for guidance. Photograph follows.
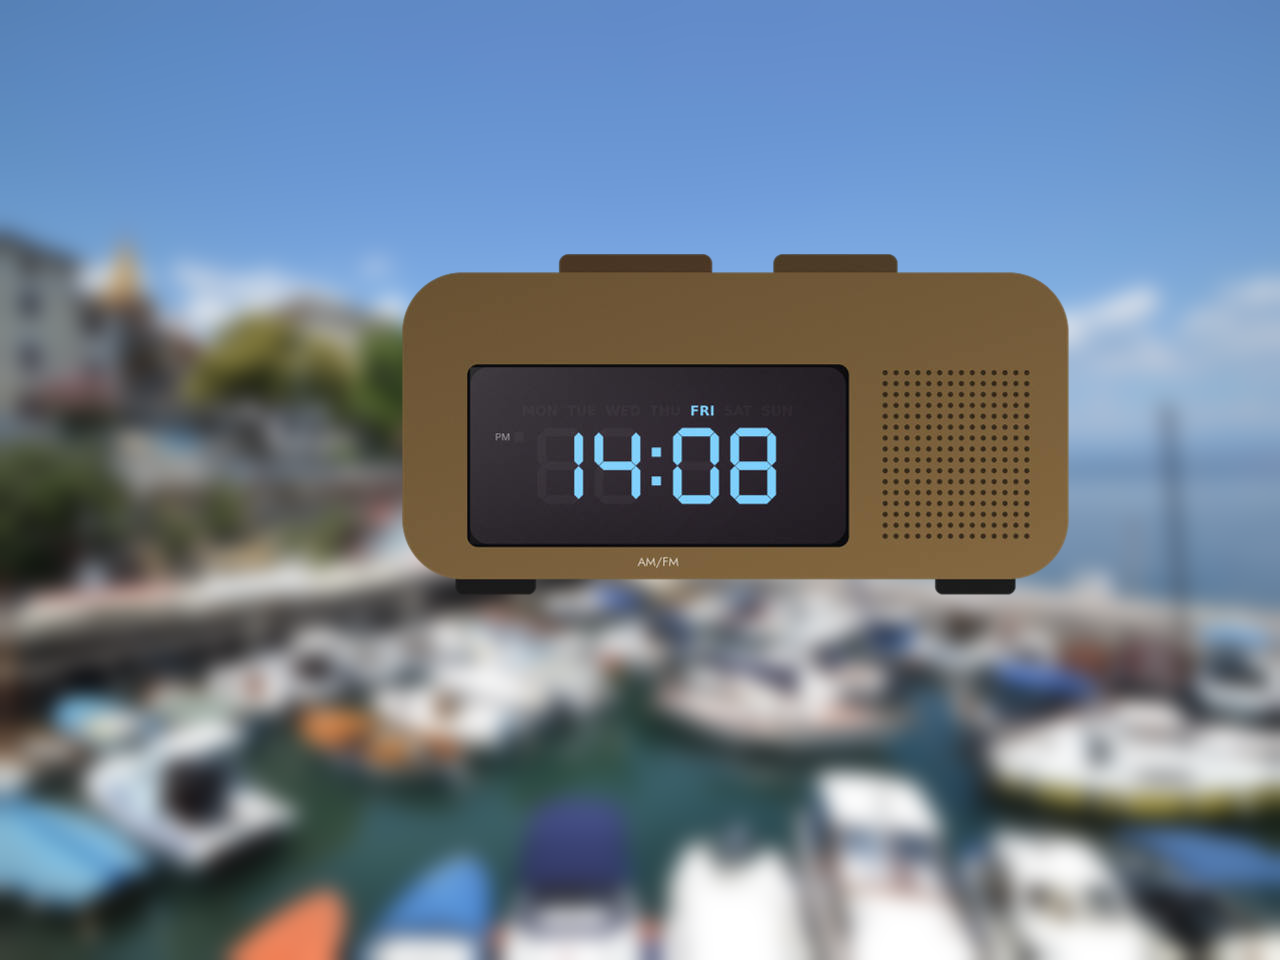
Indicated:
h=14 m=8
